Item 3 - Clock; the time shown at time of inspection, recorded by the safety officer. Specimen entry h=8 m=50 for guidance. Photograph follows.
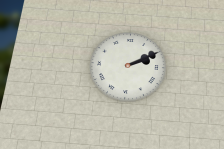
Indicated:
h=2 m=10
